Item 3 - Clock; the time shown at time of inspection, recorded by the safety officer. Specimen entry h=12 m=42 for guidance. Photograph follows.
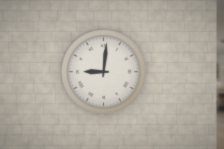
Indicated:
h=9 m=1
